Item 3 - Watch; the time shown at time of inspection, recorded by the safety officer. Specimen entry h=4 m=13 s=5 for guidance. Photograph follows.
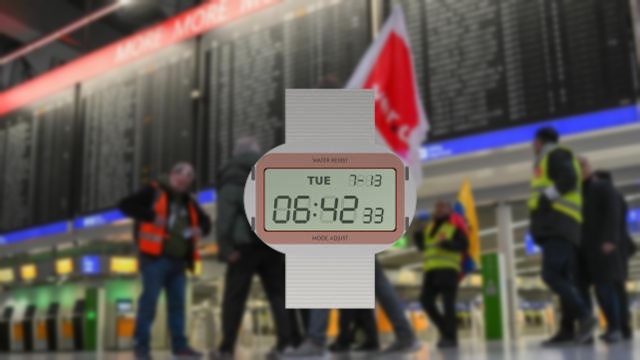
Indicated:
h=6 m=42 s=33
